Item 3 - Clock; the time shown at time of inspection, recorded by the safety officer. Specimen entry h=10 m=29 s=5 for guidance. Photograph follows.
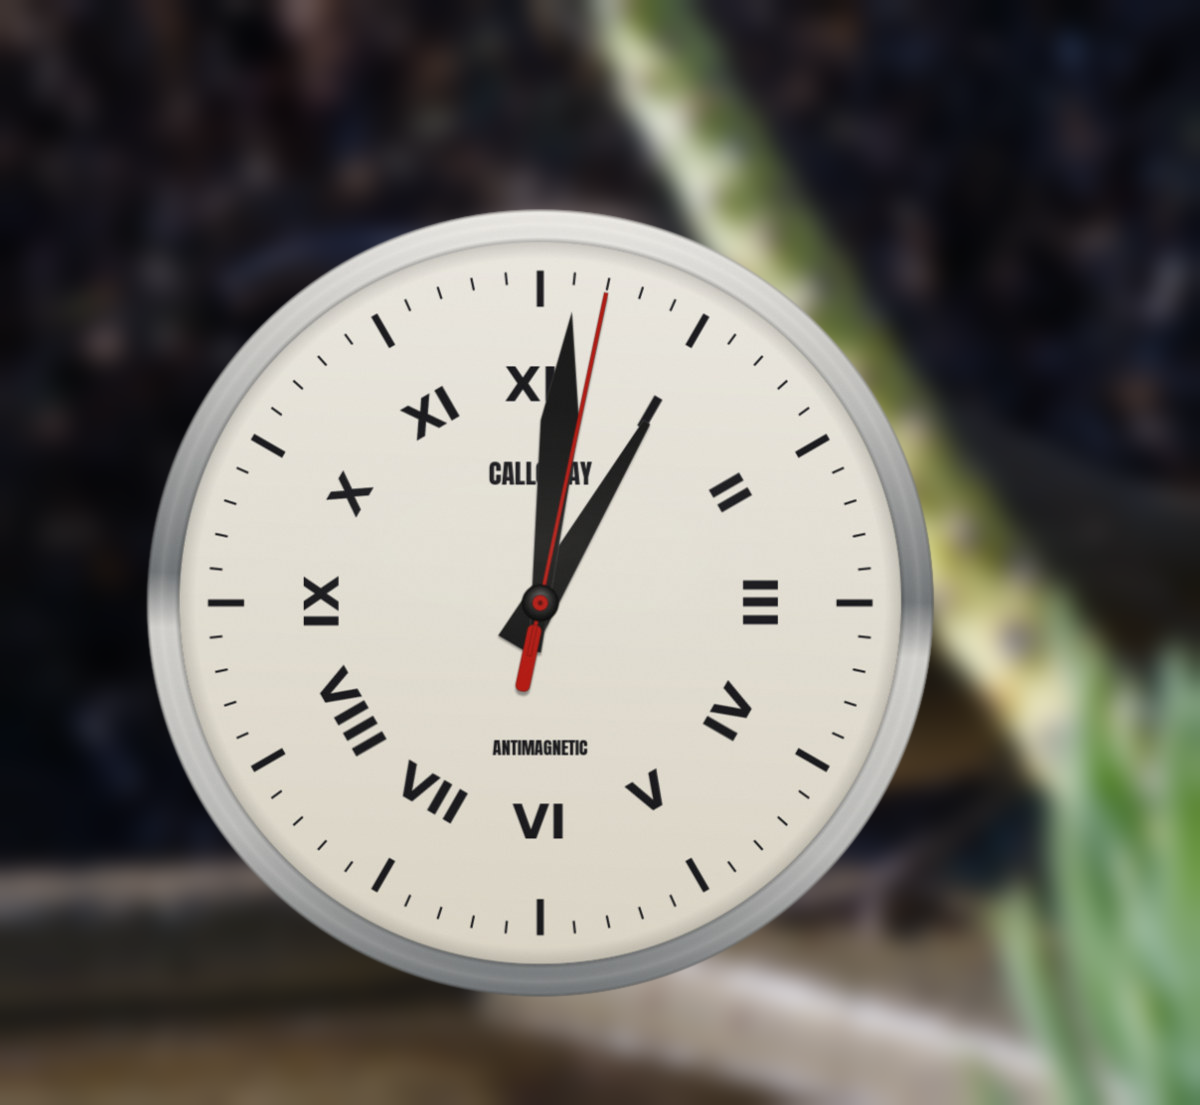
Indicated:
h=1 m=1 s=2
